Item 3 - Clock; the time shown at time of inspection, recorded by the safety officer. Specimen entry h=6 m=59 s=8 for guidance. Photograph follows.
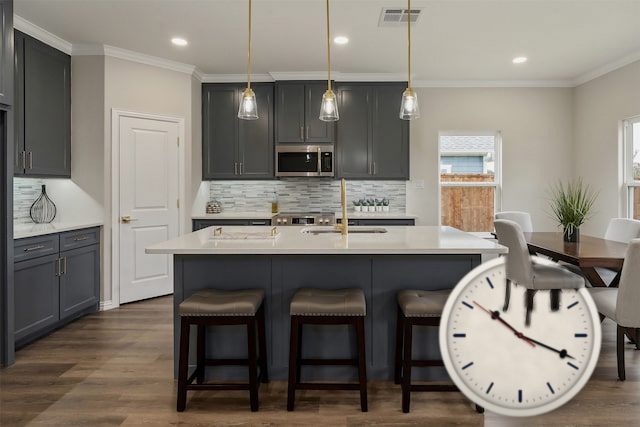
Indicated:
h=10 m=18 s=51
